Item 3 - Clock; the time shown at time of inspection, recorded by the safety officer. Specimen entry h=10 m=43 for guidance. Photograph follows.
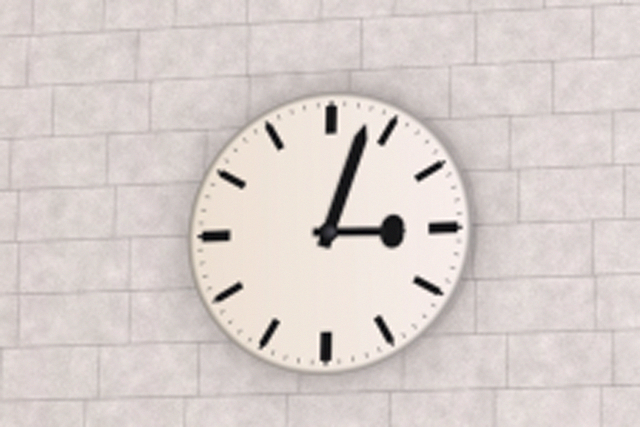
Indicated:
h=3 m=3
